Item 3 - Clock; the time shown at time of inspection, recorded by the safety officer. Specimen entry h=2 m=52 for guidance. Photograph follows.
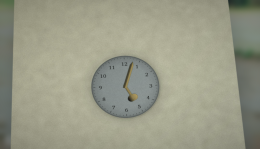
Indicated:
h=5 m=3
